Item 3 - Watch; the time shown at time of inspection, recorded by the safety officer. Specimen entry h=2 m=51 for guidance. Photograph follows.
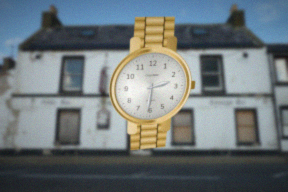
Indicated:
h=2 m=31
